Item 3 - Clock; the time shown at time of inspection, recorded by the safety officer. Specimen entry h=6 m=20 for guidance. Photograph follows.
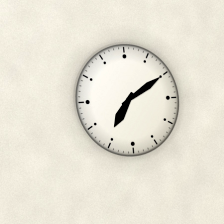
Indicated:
h=7 m=10
